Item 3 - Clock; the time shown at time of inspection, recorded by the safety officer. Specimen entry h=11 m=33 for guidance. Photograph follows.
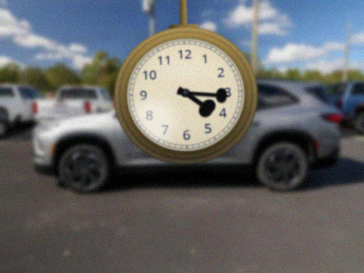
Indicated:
h=4 m=16
